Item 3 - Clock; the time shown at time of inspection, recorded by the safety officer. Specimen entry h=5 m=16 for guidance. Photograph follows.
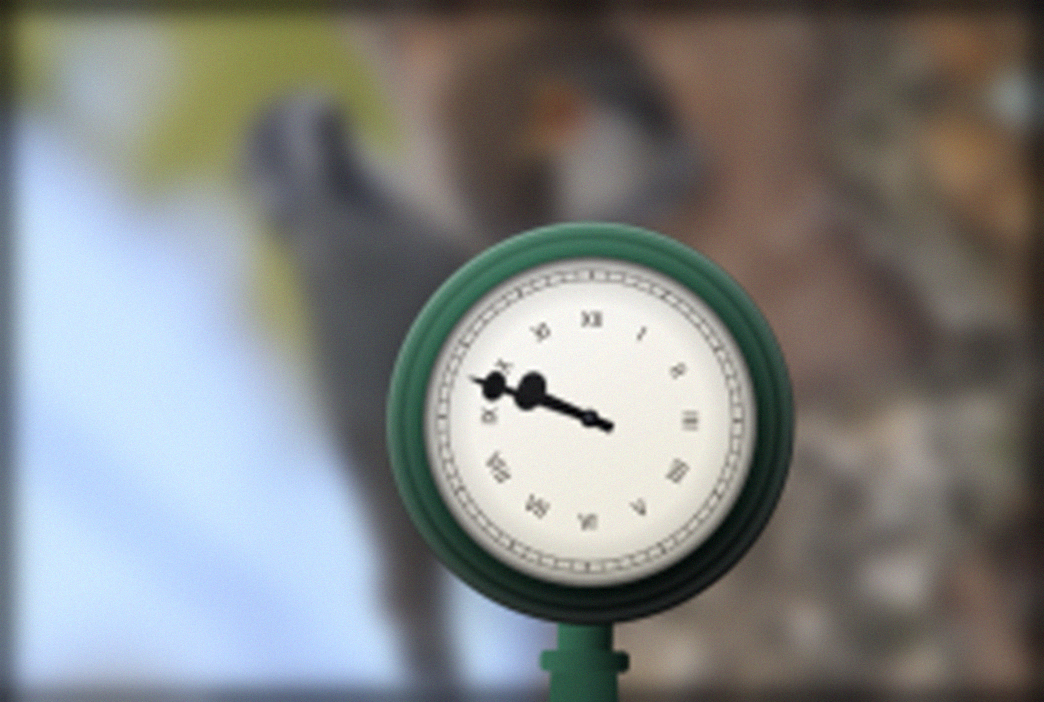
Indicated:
h=9 m=48
